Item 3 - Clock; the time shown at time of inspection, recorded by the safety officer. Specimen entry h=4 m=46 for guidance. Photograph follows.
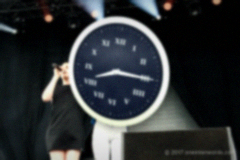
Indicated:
h=8 m=15
